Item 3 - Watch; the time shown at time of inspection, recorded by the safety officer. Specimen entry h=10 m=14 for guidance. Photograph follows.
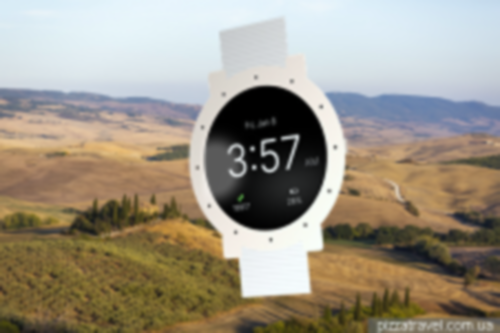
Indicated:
h=3 m=57
